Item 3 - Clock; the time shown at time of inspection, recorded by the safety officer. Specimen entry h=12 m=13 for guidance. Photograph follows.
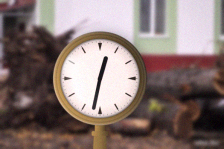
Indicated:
h=12 m=32
